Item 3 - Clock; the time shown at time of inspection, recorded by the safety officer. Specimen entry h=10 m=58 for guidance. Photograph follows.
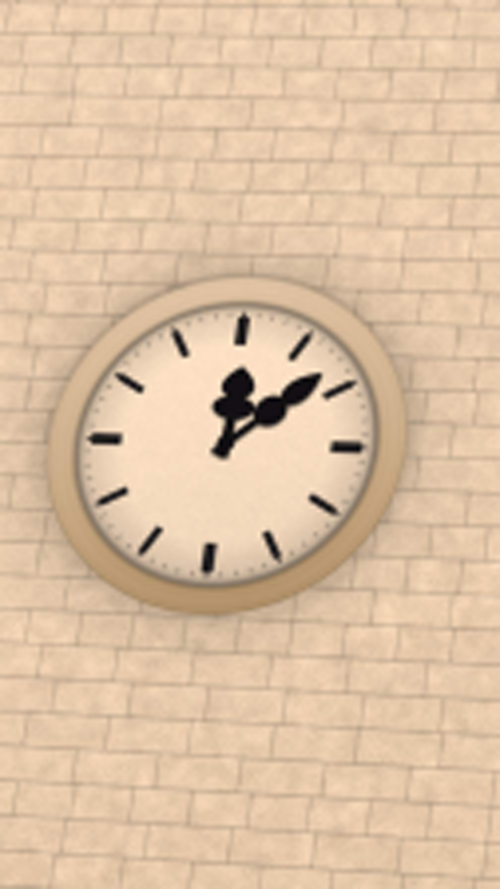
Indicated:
h=12 m=8
